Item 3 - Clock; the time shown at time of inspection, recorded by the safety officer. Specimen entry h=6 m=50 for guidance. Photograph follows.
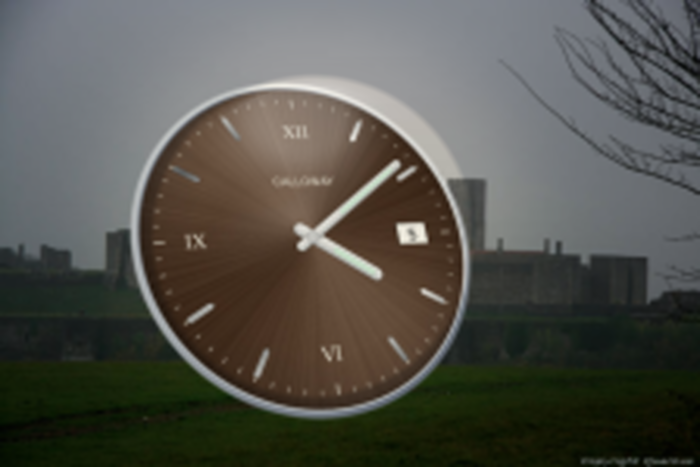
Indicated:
h=4 m=9
